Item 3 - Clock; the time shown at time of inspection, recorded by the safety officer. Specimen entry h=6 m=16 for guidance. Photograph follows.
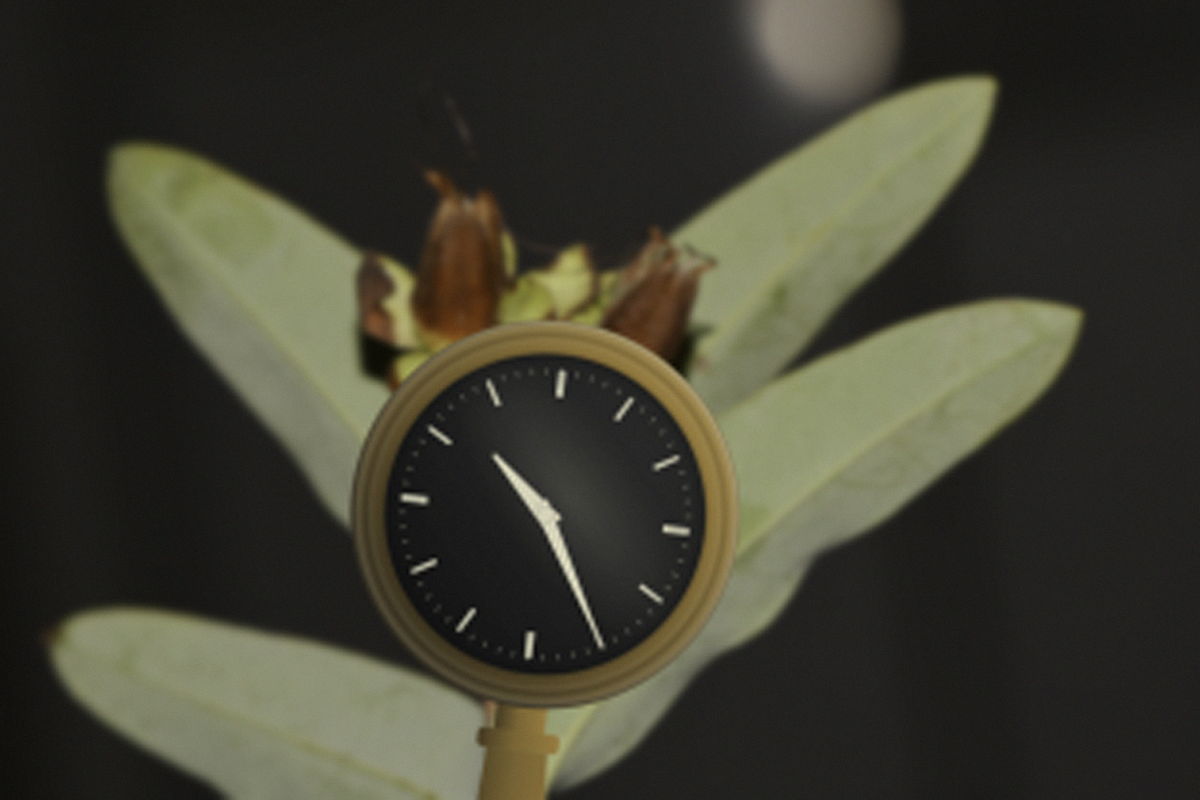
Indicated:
h=10 m=25
